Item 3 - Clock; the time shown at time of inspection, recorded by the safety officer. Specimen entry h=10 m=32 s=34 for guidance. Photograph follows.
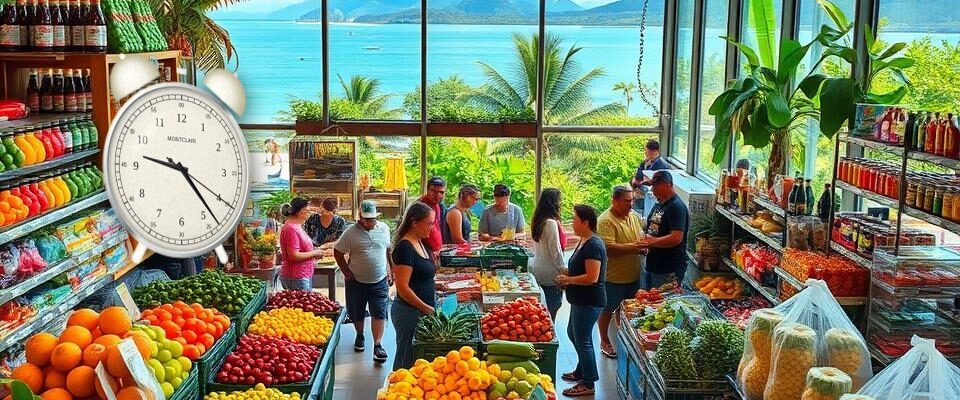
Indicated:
h=9 m=23 s=20
